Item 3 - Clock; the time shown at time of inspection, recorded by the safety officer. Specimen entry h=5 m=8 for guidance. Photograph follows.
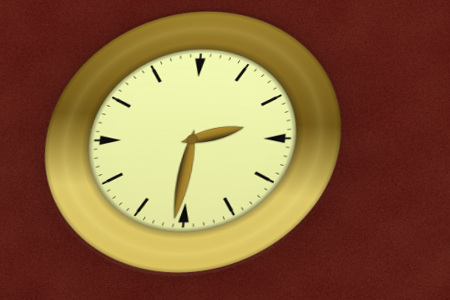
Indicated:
h=2 m=31
